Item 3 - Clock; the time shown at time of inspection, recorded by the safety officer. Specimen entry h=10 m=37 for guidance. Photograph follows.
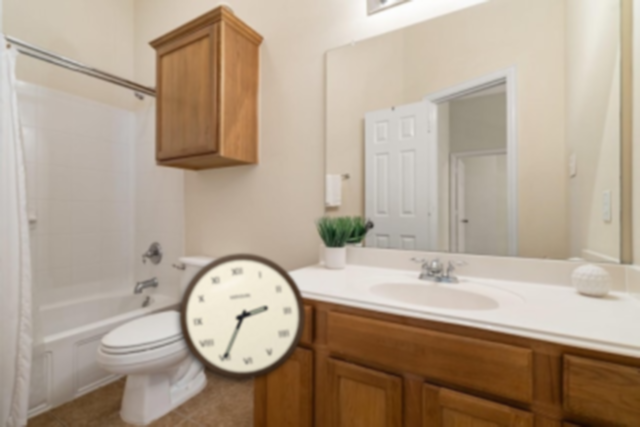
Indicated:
h=2 m=35
